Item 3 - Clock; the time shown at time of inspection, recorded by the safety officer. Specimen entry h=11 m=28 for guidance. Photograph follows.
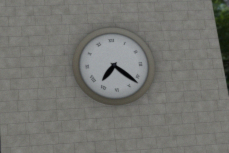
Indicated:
h=7 m=22
